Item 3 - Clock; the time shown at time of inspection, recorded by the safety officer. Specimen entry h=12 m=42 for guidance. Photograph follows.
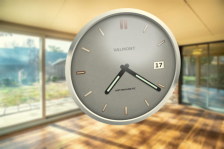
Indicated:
h=7 m=21
